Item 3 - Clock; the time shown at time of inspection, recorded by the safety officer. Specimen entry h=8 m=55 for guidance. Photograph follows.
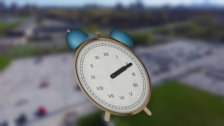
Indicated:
h=2 m=11
